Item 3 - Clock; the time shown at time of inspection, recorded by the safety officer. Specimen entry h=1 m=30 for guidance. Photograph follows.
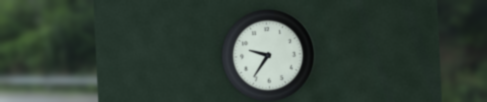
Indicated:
h=9 m=36
